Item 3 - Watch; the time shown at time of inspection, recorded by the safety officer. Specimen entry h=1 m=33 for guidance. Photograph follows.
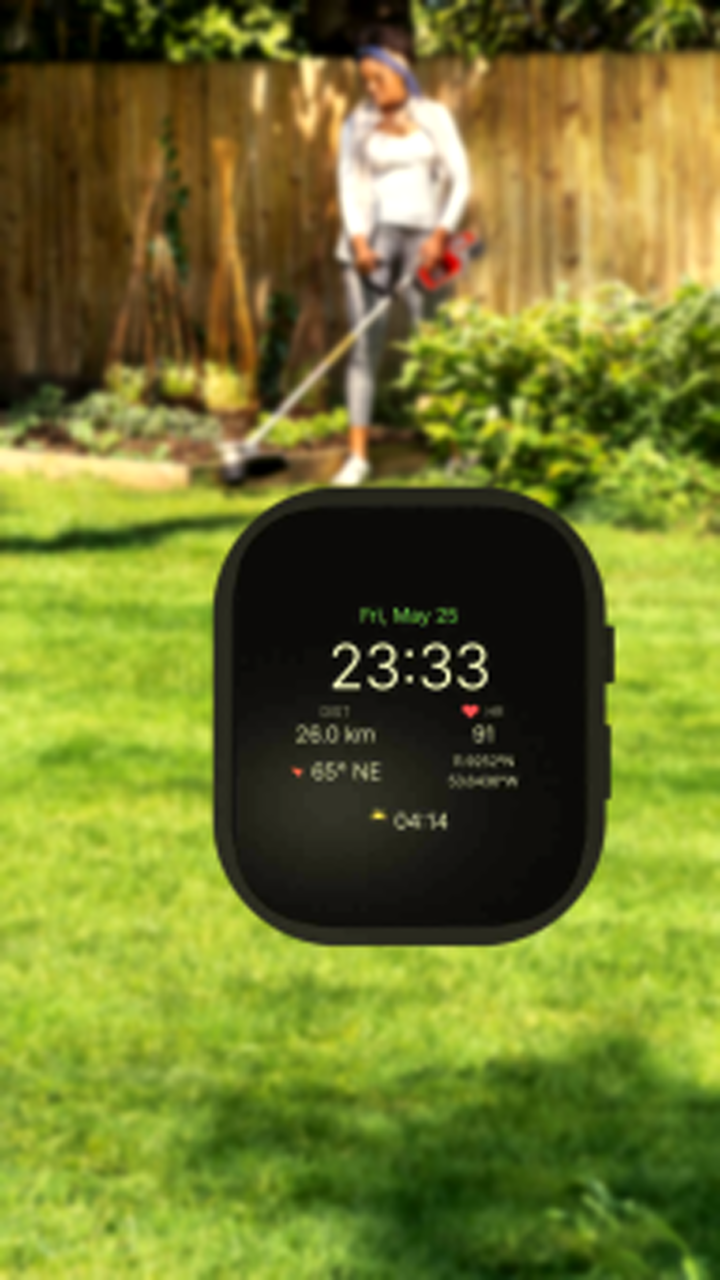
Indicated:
h=23 m=33
